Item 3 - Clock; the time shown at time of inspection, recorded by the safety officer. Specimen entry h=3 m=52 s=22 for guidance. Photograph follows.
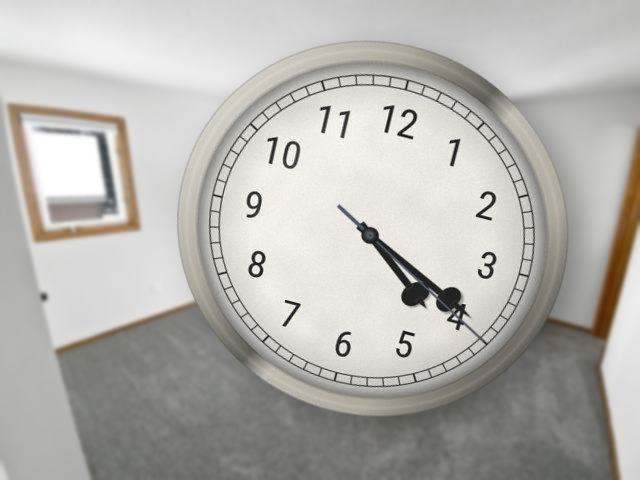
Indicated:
h=4 m=19 s=20
